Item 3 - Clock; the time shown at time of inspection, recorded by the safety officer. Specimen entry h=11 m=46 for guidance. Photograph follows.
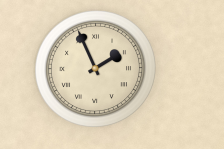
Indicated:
h=1 m=56
